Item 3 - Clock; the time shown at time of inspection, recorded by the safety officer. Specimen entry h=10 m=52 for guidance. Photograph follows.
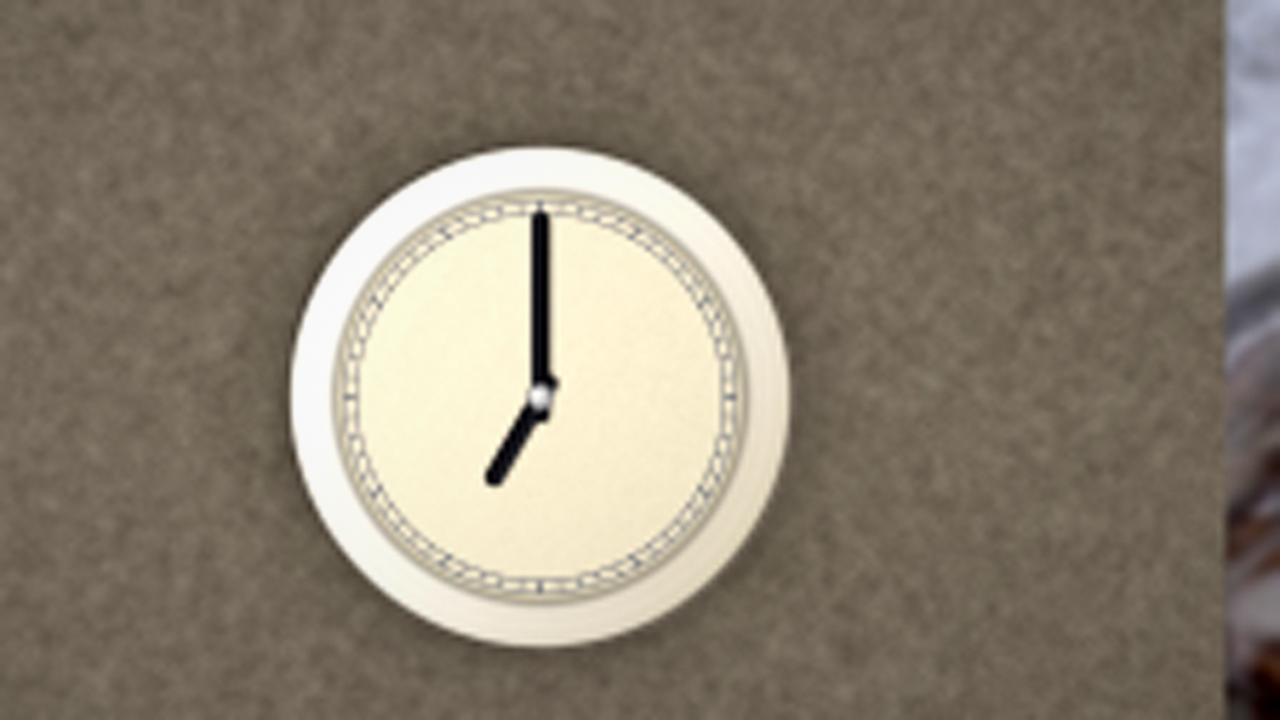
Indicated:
h=7 m=0
